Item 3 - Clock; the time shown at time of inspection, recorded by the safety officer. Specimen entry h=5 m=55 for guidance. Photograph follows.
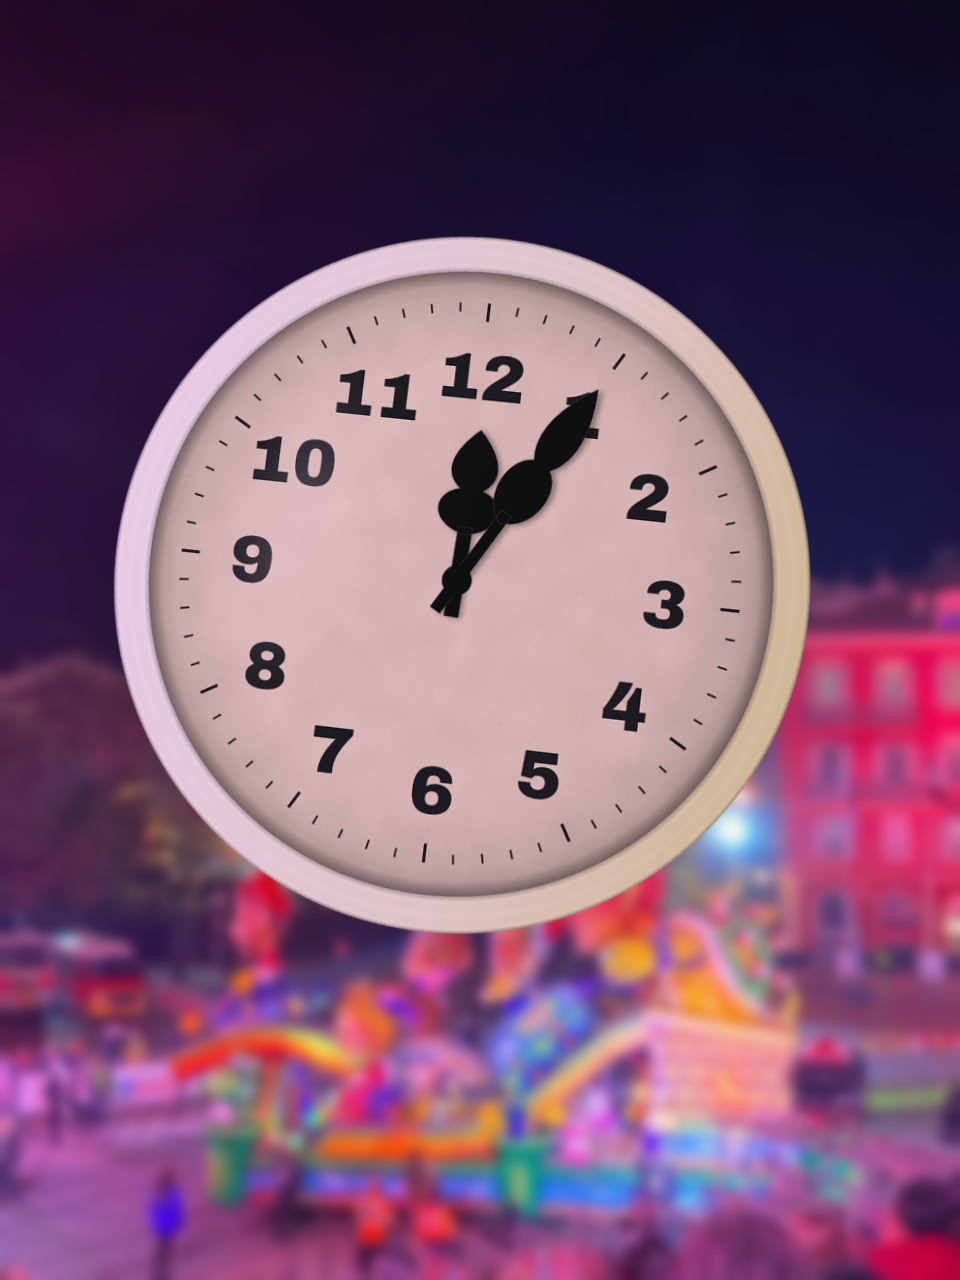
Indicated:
h=12 m=5
